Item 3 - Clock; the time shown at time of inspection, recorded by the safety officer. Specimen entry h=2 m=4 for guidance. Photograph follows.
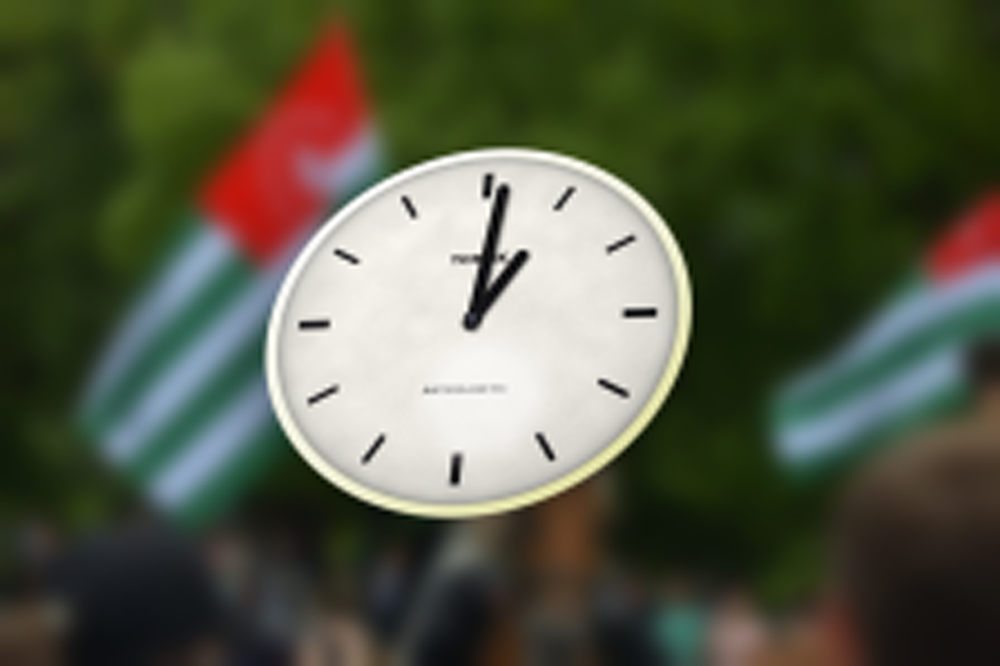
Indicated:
h=1 m=1
